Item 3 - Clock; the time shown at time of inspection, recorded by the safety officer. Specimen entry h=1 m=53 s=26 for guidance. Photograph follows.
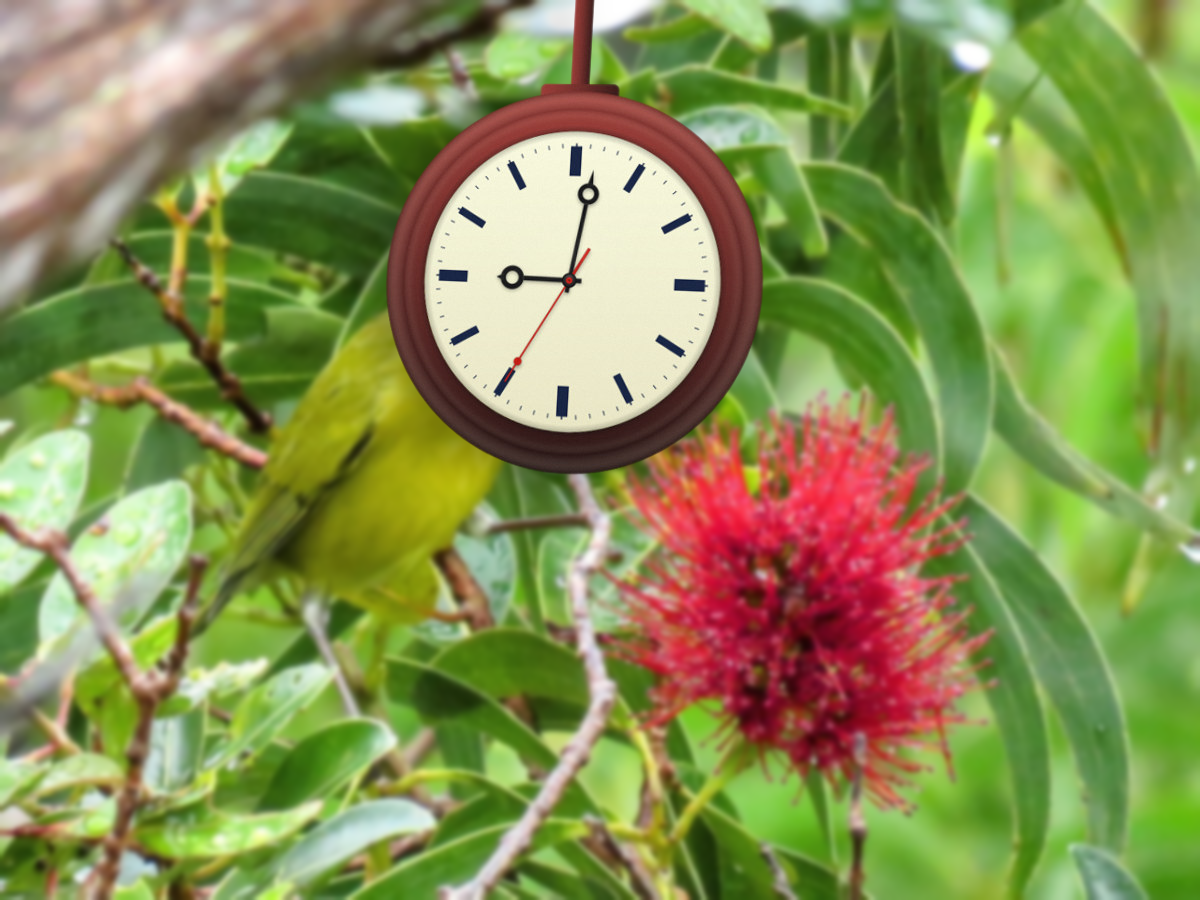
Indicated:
h=9 m=1 s=35
